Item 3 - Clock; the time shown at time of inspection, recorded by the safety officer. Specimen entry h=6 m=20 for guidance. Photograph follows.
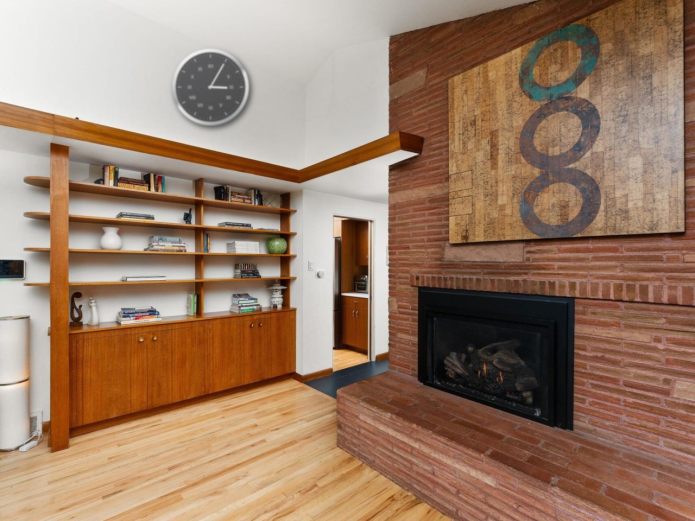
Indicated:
h=3 m=5
